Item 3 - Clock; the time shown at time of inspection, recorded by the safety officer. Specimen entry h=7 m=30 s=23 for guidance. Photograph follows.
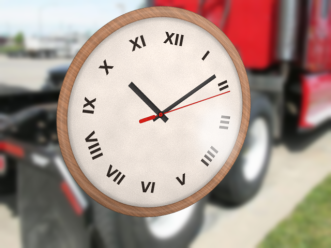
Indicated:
h=10 m=8 s=11
